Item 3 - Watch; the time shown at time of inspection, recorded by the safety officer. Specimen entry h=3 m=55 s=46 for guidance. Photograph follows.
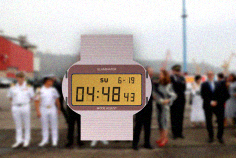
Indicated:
h=4 m=48 s=43
